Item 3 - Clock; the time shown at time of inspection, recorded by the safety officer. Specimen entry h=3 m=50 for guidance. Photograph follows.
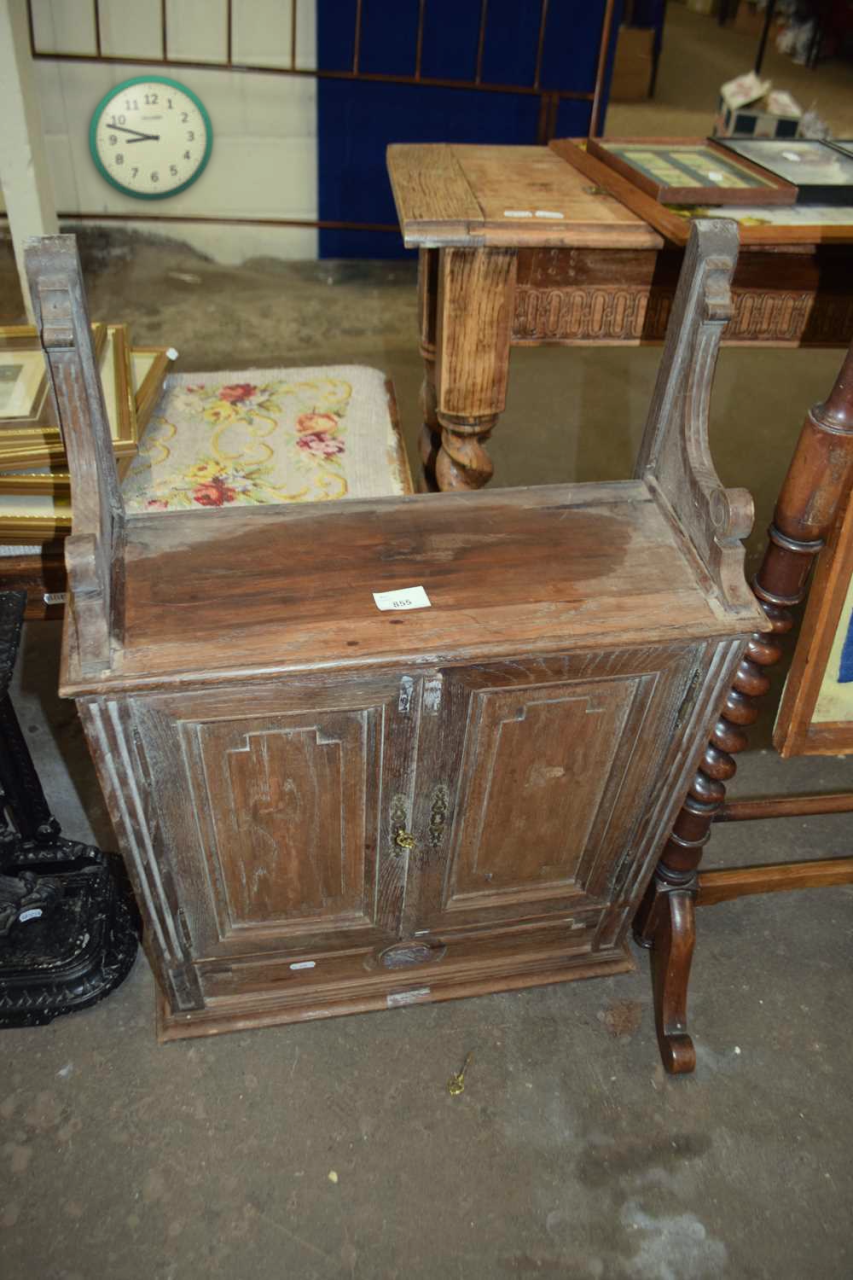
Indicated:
h=8 m=48
